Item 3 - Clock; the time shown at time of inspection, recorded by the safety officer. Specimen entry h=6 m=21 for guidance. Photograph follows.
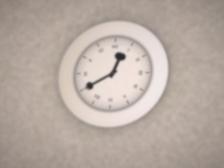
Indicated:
h=12 m=40
